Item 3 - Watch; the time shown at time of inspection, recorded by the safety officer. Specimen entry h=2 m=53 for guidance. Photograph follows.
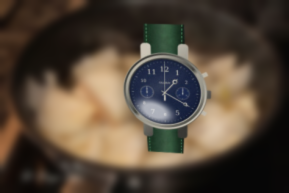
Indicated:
h=1 m=20
